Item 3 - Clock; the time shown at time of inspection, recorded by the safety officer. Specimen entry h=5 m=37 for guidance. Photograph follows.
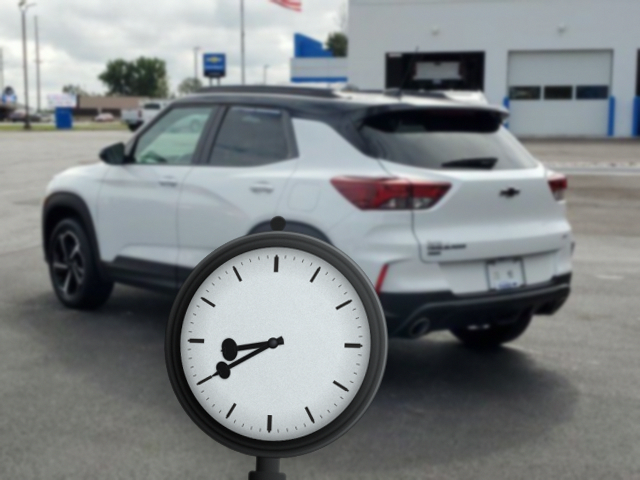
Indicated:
h=8 m=40
